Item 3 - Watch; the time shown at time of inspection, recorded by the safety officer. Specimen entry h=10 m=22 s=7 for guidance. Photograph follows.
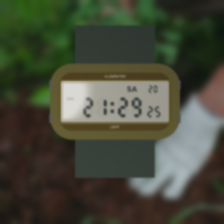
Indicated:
h=21 m=29 s=25
